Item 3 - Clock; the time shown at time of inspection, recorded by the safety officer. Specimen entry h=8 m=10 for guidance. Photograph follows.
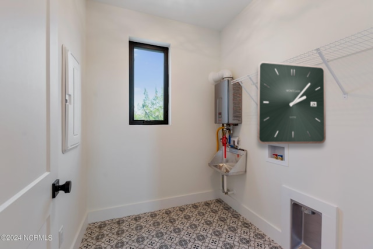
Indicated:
h=2 m=7
